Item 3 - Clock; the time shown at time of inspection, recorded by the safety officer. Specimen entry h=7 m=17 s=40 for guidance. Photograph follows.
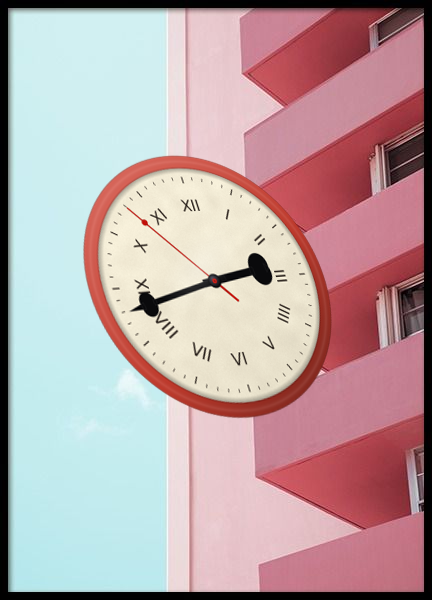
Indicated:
h=2 m=42 s=53
